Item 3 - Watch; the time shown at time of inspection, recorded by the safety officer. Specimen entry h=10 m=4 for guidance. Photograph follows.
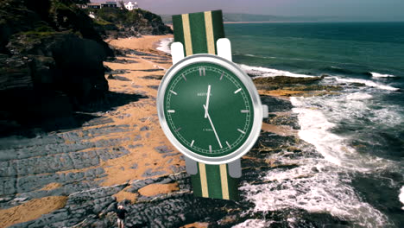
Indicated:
h=12 m=27
